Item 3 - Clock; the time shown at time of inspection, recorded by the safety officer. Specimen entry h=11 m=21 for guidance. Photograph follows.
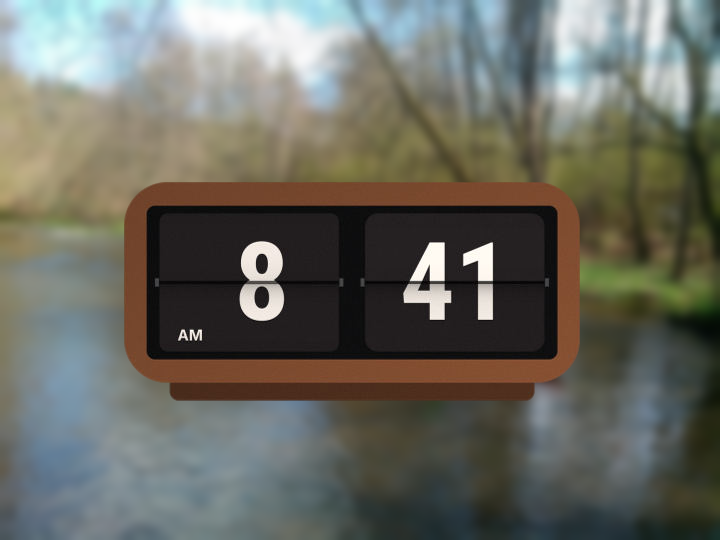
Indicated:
h=8 m=41
